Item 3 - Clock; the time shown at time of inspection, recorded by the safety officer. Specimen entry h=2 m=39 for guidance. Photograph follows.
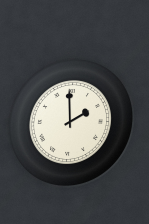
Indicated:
h=1 m=59
